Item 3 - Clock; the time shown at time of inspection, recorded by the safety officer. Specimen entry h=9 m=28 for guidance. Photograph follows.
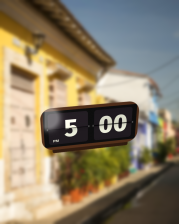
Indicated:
h=5 m=0
